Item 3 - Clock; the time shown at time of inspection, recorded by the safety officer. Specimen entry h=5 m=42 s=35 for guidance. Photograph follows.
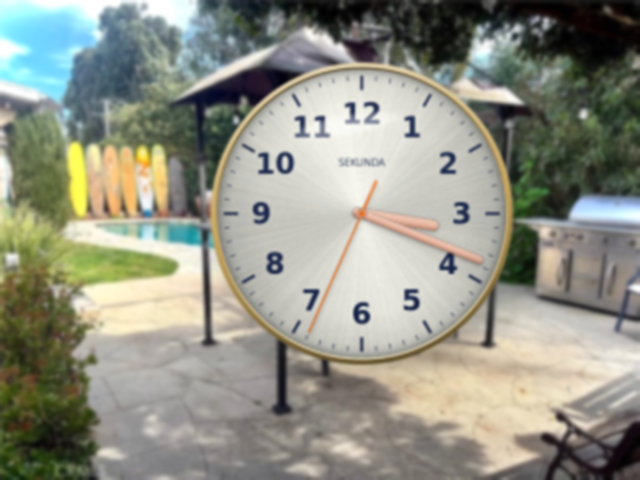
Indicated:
h=3 m=18 s=34
